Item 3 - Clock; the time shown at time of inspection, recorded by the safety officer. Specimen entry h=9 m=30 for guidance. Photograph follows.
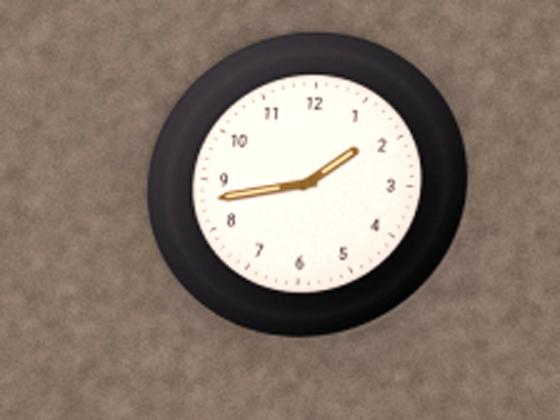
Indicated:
h=1 m=43
